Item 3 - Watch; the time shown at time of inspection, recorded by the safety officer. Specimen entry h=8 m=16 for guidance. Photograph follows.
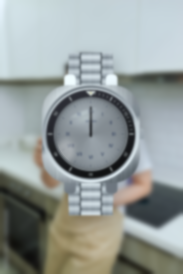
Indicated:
h=12 m=0
